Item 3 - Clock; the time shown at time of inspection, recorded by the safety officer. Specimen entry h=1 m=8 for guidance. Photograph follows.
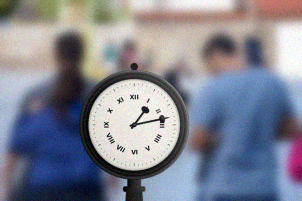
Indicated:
h=1 m=13
